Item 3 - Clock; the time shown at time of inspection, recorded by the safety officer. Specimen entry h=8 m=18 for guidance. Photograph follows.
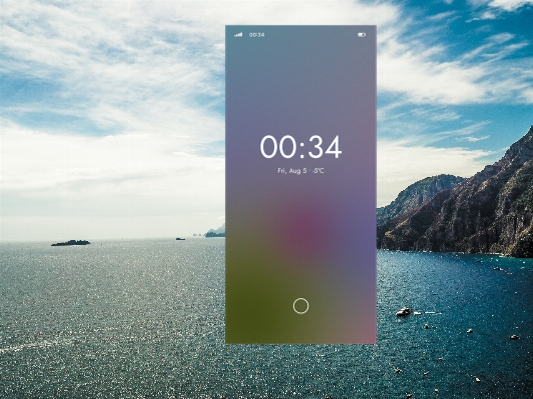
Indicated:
h=0 m=34
